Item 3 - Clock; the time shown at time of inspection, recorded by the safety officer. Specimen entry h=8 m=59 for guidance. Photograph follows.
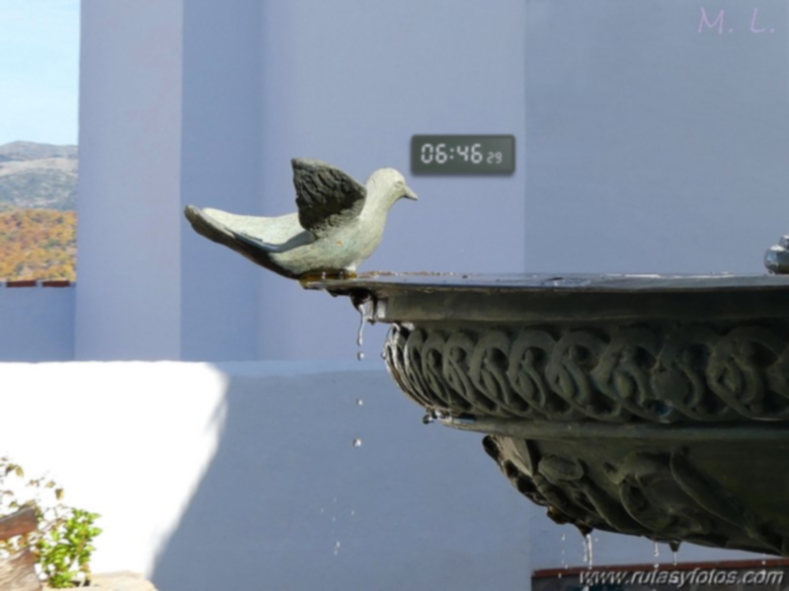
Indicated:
h=6 m=46
